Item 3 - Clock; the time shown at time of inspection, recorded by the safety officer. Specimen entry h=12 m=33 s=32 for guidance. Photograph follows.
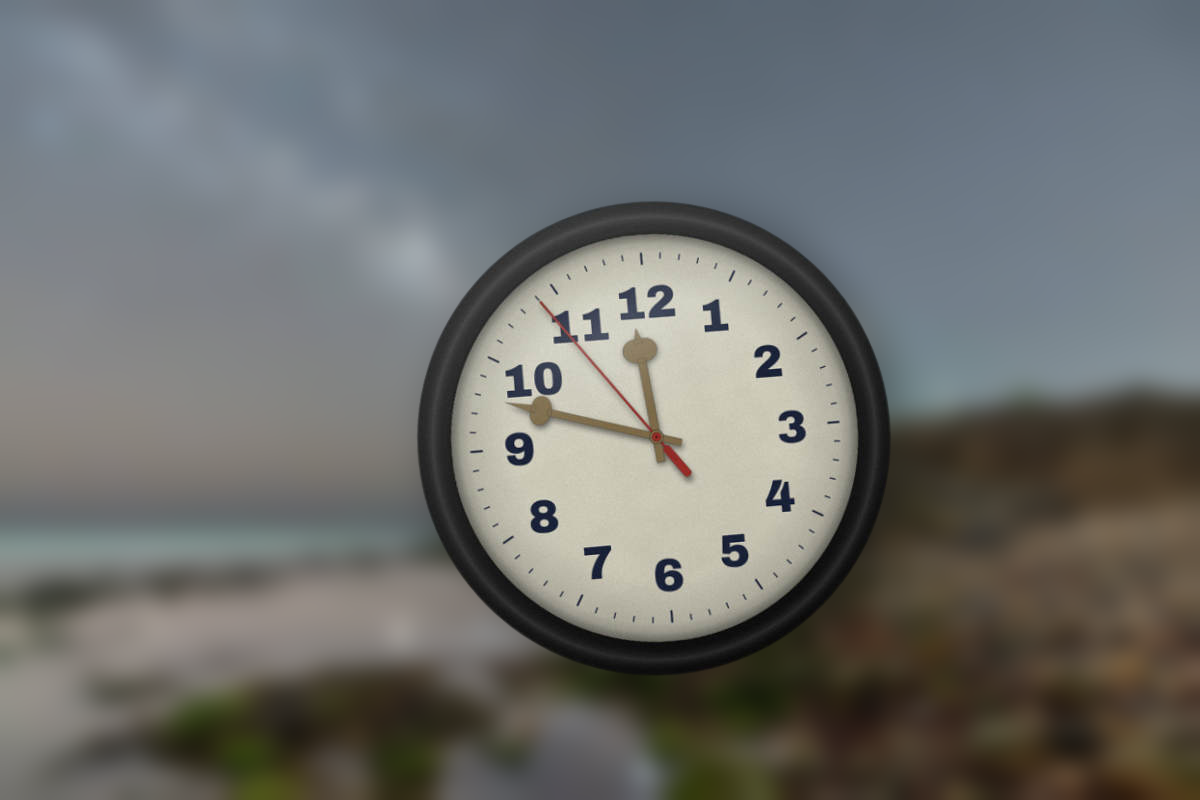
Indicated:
h=11 m=47 s=54
